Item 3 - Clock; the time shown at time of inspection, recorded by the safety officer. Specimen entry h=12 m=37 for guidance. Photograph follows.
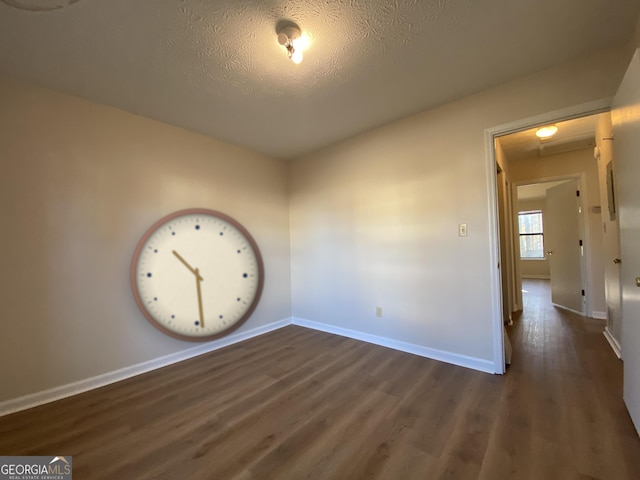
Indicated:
h=10 m=29
